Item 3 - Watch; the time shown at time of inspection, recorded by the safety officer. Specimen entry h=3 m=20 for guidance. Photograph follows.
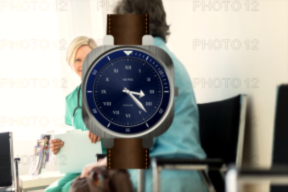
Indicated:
h=3 m=23
